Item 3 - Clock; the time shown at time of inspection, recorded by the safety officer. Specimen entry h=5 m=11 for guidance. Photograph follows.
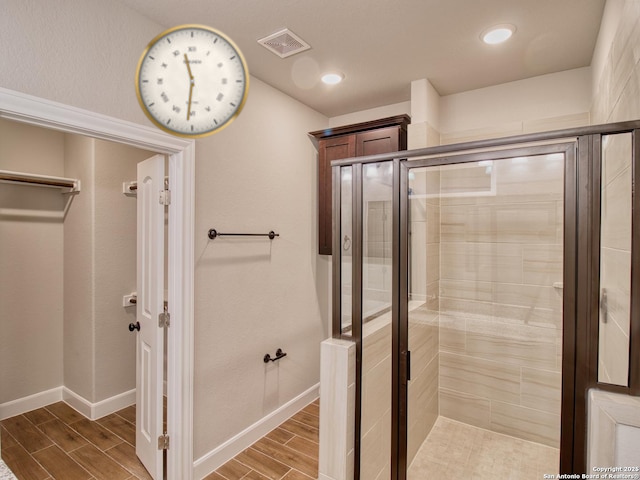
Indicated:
h=11 m=31
